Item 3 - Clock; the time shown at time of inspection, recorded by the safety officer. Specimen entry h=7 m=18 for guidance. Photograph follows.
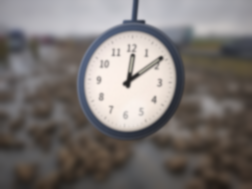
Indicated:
h=12 m=9
